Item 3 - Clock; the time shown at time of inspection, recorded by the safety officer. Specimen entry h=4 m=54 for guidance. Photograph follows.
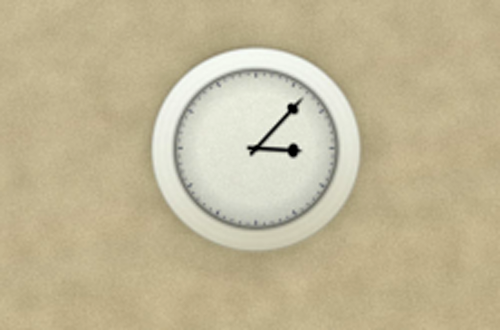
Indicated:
h=3 m=7
